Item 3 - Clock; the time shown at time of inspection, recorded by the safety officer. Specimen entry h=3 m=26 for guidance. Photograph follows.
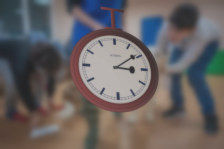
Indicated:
h=3 m=9
